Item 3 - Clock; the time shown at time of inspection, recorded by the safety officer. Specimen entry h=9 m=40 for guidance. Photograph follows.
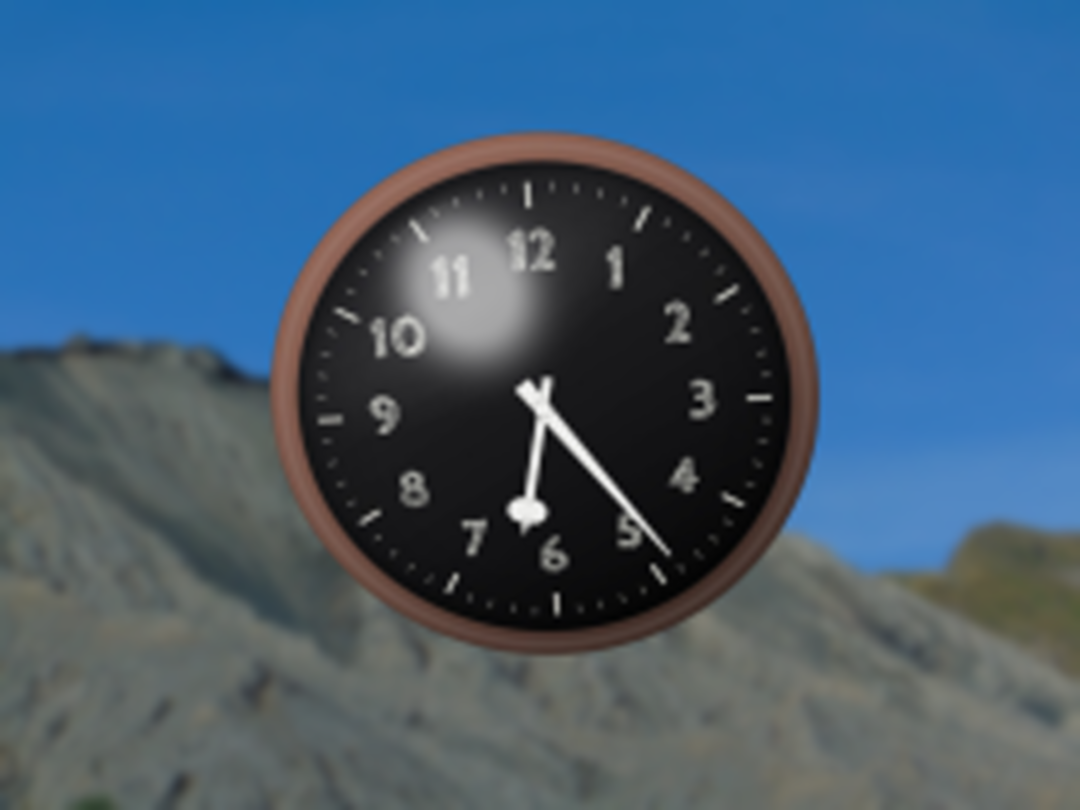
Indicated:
h=6 m=24
